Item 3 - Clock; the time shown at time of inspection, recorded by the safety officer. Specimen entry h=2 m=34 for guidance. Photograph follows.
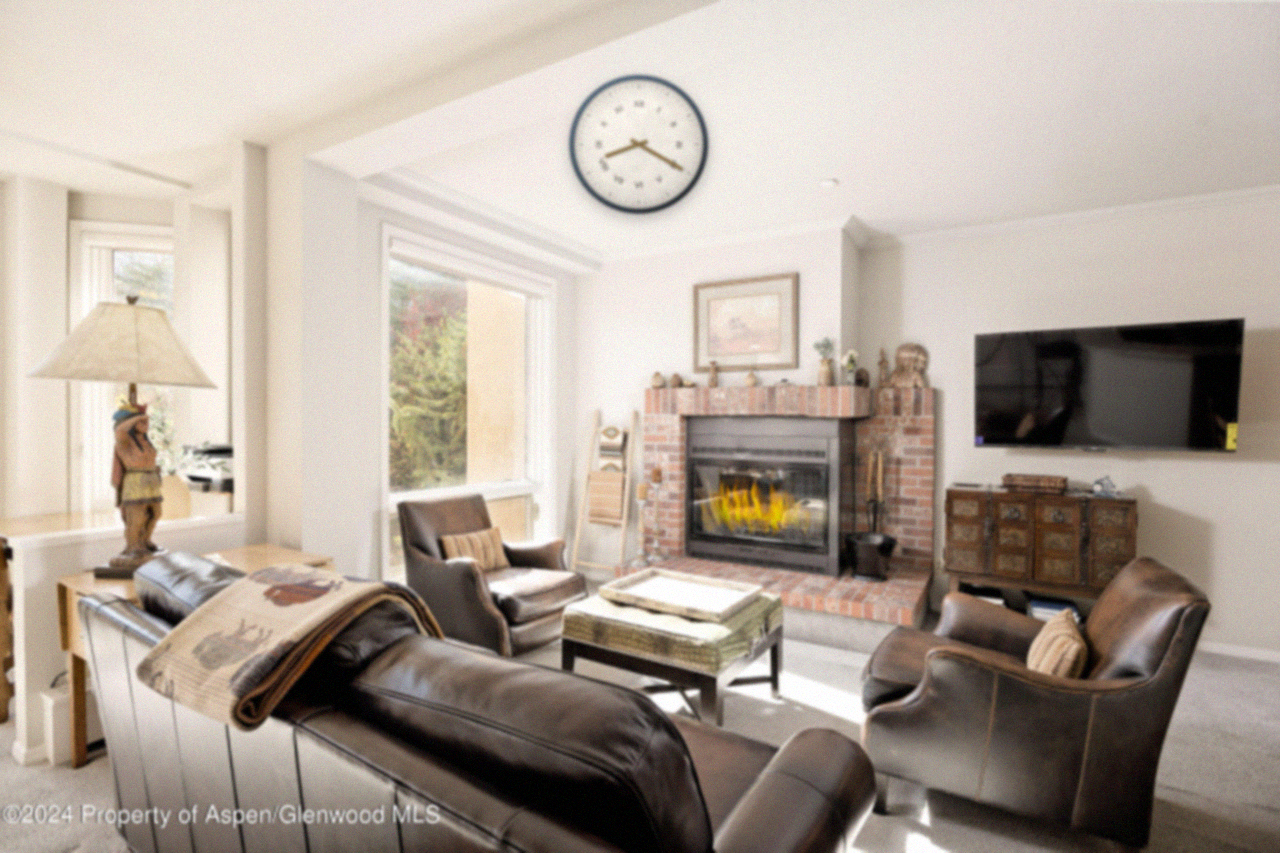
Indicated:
h=8 m=20
